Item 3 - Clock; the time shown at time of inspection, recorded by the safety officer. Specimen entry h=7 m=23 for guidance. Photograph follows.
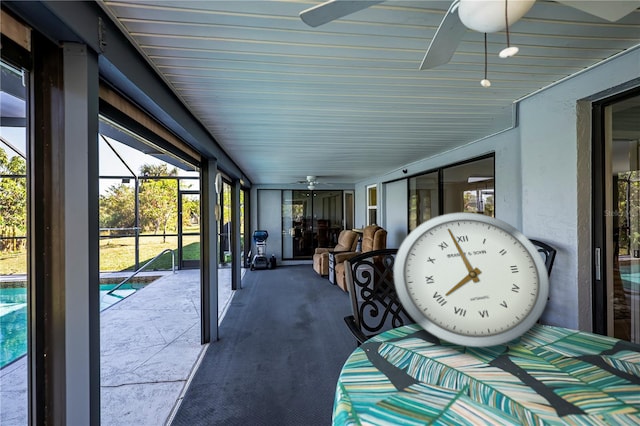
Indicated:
h=7 m=58
